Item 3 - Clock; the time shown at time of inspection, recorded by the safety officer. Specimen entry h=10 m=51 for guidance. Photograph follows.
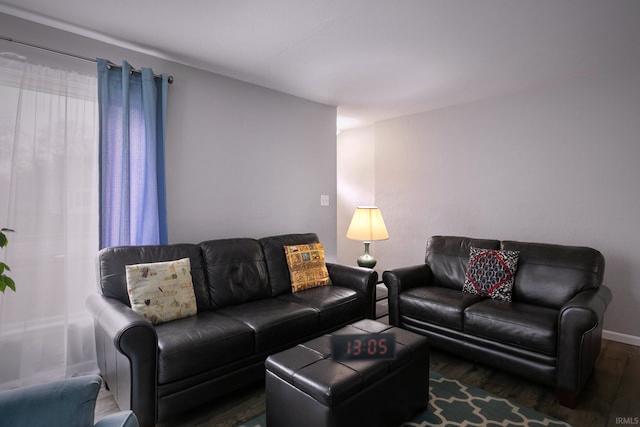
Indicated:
h=13 m=5
